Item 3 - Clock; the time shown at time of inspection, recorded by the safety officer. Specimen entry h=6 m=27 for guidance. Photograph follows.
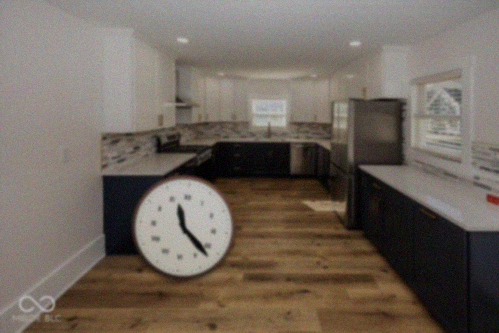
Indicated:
h=11 m=22
